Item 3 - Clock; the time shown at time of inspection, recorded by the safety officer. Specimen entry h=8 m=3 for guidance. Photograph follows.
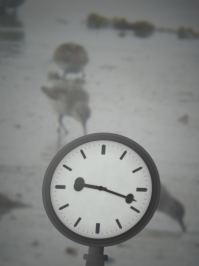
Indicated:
h=9 m=18
